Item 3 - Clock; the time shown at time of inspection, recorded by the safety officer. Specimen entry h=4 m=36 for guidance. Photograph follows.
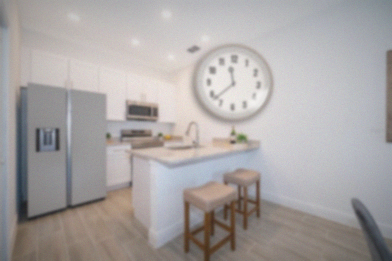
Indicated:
h=11 m=38
